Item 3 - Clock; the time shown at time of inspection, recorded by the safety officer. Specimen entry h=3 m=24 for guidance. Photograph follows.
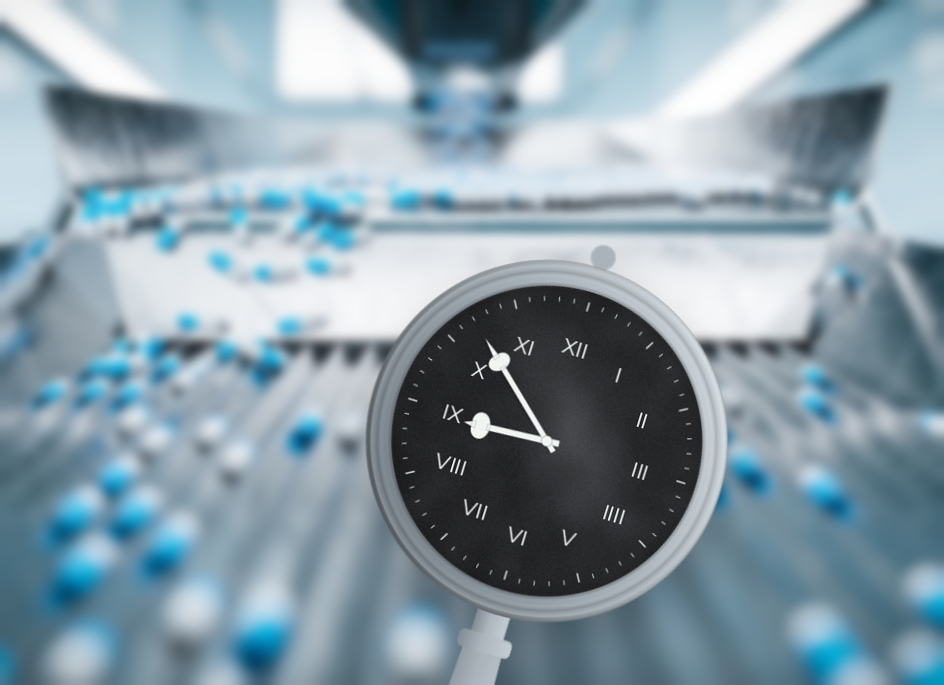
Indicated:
h=8 m=52
